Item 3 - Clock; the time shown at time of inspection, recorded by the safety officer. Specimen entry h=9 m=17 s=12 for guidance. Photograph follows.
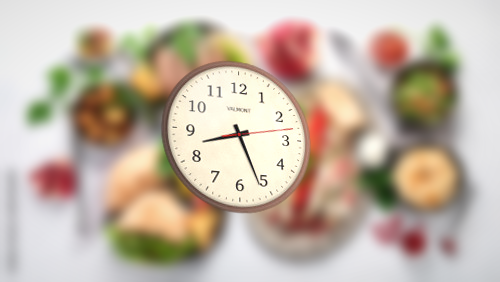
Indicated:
h=8 m=26 s=13
